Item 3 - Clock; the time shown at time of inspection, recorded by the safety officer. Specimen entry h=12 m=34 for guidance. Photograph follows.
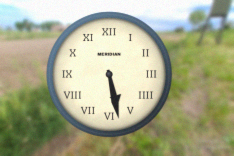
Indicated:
h=5 m=28
